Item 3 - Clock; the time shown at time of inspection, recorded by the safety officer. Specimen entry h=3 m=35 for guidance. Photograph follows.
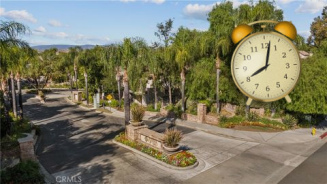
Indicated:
h=8 m=2
